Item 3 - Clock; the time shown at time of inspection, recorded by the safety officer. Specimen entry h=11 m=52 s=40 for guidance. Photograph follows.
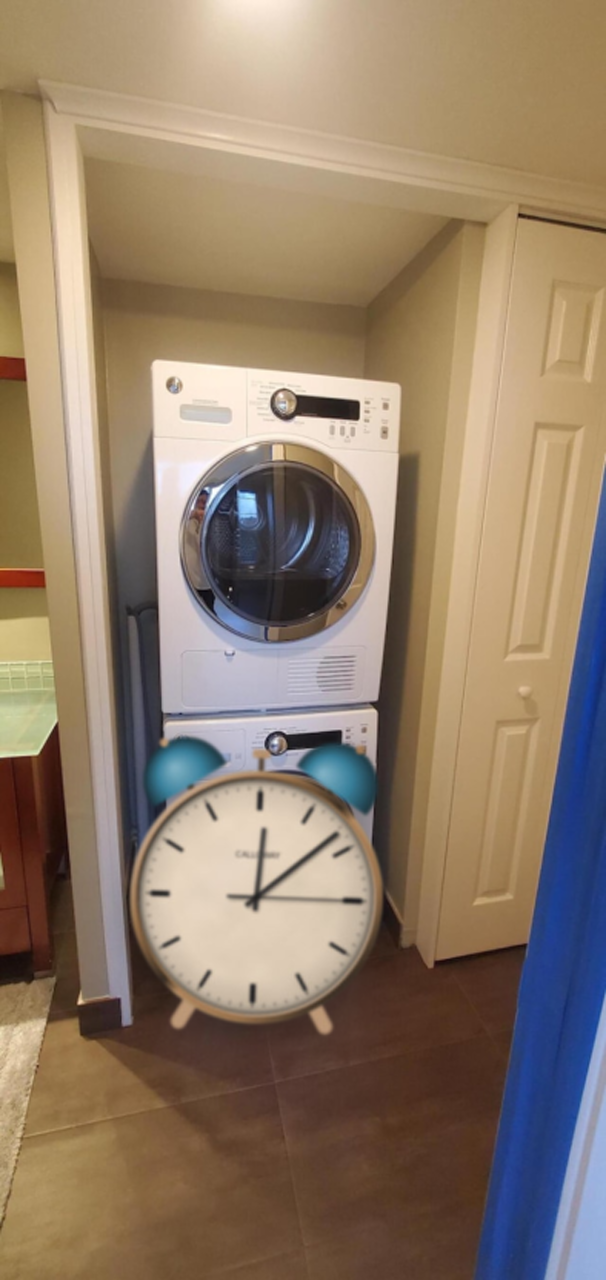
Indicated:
h=12 m=8 s=15
